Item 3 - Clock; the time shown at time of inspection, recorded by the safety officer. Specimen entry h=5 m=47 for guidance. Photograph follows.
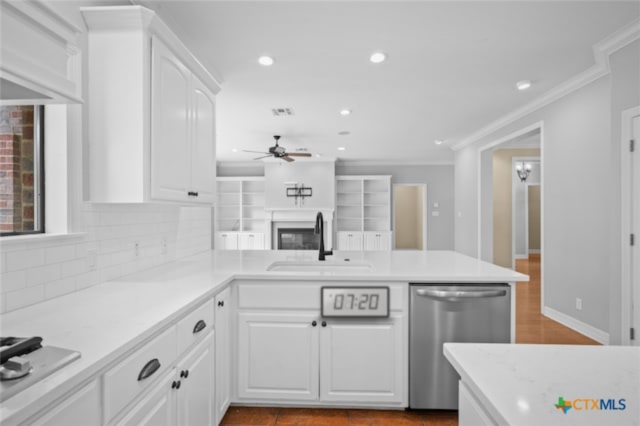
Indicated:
h=7 m=20
